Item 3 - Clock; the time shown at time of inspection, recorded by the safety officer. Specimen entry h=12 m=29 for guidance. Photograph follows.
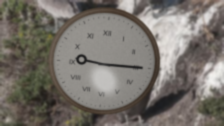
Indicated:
h=9 m=15
